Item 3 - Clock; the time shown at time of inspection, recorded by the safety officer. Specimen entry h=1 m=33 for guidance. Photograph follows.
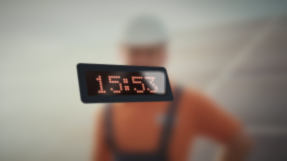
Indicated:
h=15 m=53
